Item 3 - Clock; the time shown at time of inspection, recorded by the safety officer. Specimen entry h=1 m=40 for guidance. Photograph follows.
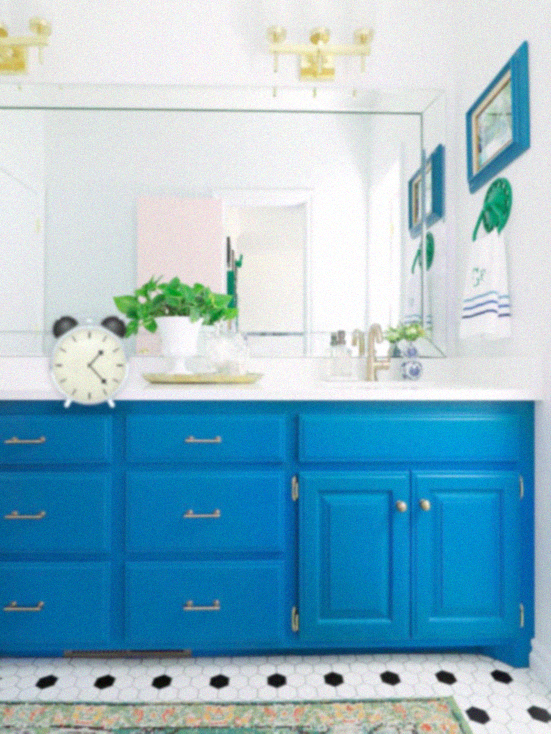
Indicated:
h=1 m=23
